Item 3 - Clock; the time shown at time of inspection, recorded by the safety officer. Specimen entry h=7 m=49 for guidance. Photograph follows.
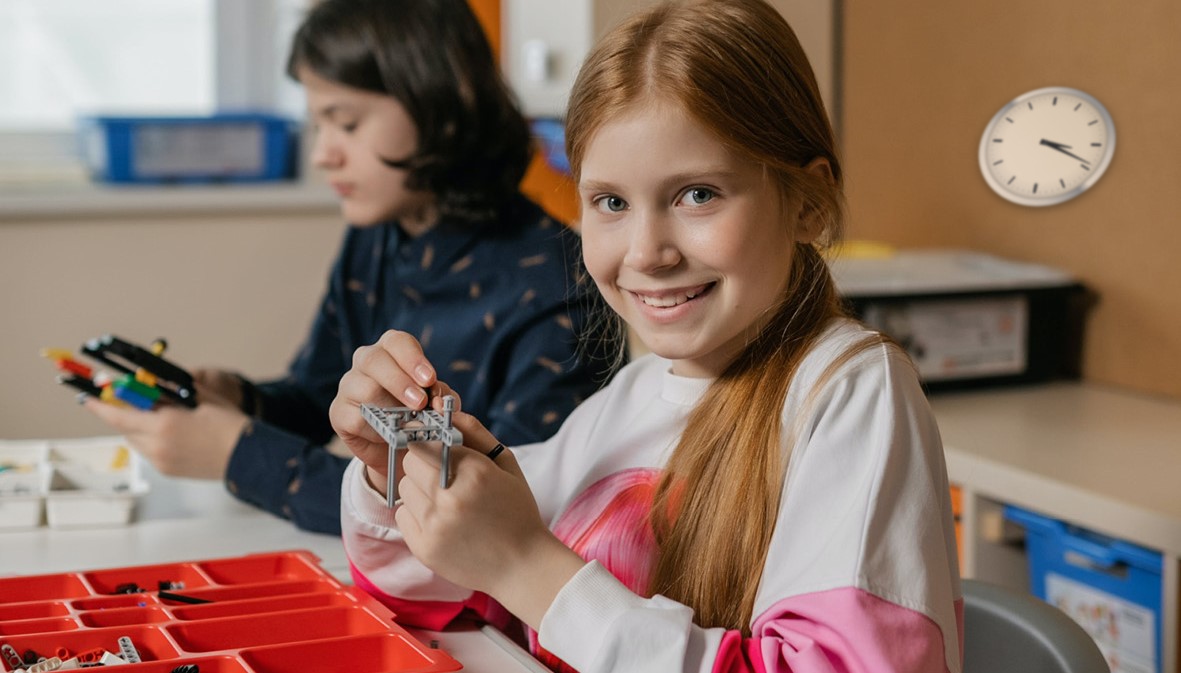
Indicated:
h=3 m=19
